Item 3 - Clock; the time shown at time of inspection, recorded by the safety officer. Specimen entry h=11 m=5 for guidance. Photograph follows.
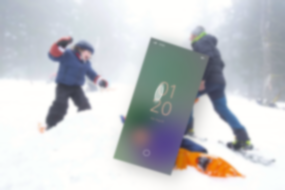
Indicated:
h=1 m=20
